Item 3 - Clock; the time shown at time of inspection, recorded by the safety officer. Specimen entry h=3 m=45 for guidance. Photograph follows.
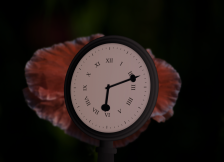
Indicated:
h=6 m=12
